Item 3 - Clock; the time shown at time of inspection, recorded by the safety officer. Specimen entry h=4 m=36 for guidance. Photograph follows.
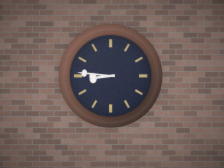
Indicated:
h=8 m=46
